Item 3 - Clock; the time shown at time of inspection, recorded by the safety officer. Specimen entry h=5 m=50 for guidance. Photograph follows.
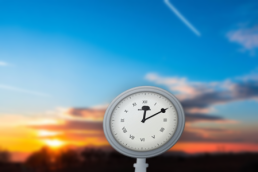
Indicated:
h=12 m=10
